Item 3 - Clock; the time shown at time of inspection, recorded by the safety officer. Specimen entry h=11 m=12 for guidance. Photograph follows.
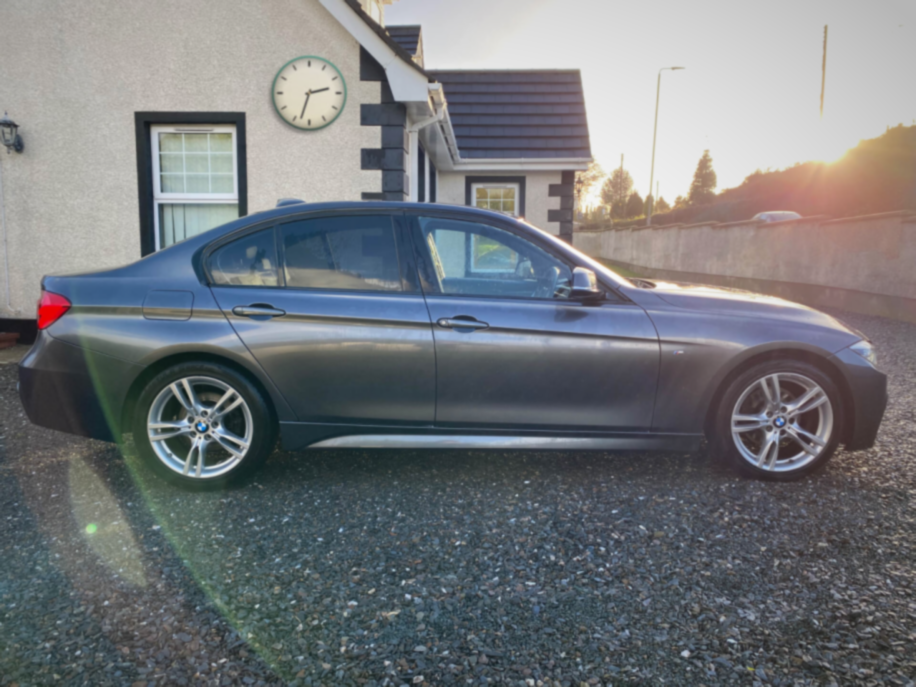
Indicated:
h=2 m=33
